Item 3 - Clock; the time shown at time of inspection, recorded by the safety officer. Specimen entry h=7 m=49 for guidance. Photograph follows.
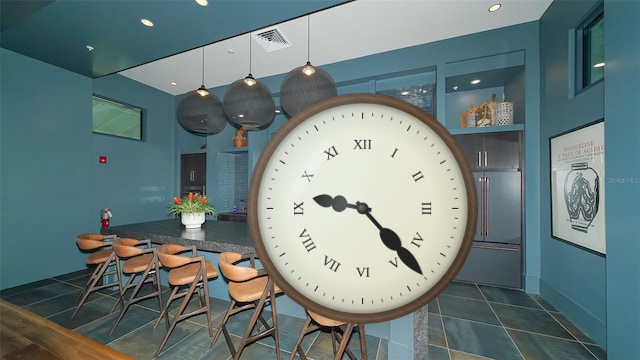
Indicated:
h=9 m=23
